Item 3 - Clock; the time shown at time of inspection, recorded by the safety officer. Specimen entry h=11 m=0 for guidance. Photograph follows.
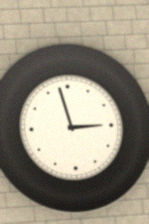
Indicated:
h=2 m=58
